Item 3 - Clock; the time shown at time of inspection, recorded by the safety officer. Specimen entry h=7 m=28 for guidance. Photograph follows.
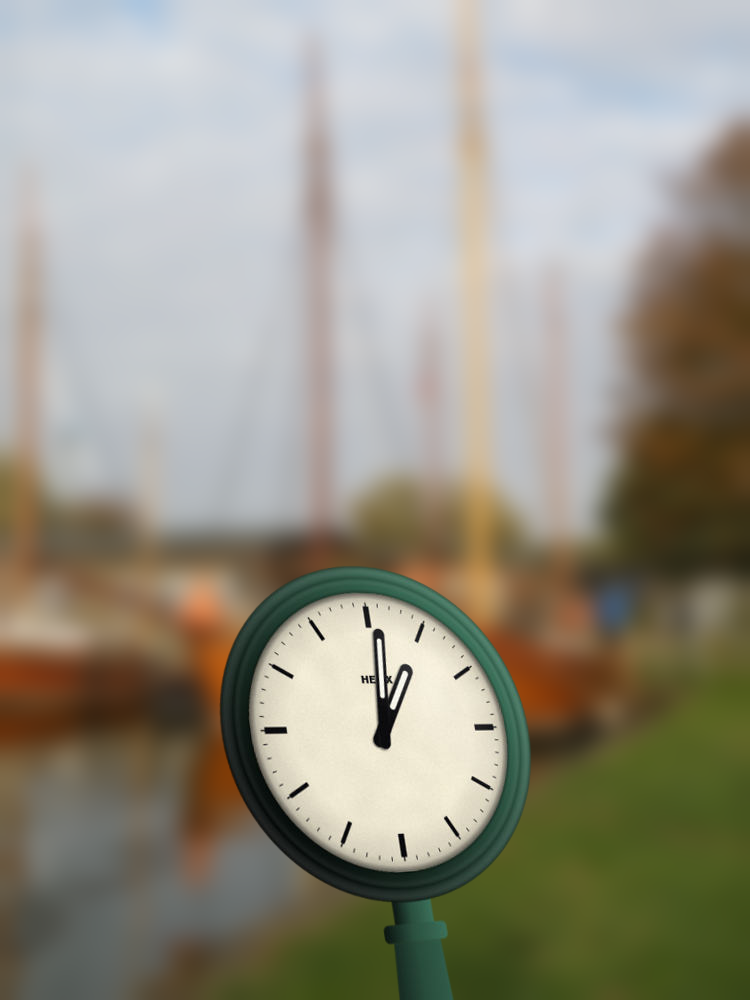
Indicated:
h=1 m=1
